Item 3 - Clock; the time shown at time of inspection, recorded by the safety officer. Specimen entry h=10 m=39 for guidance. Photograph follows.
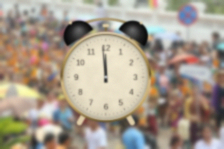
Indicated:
h=11 m=59
